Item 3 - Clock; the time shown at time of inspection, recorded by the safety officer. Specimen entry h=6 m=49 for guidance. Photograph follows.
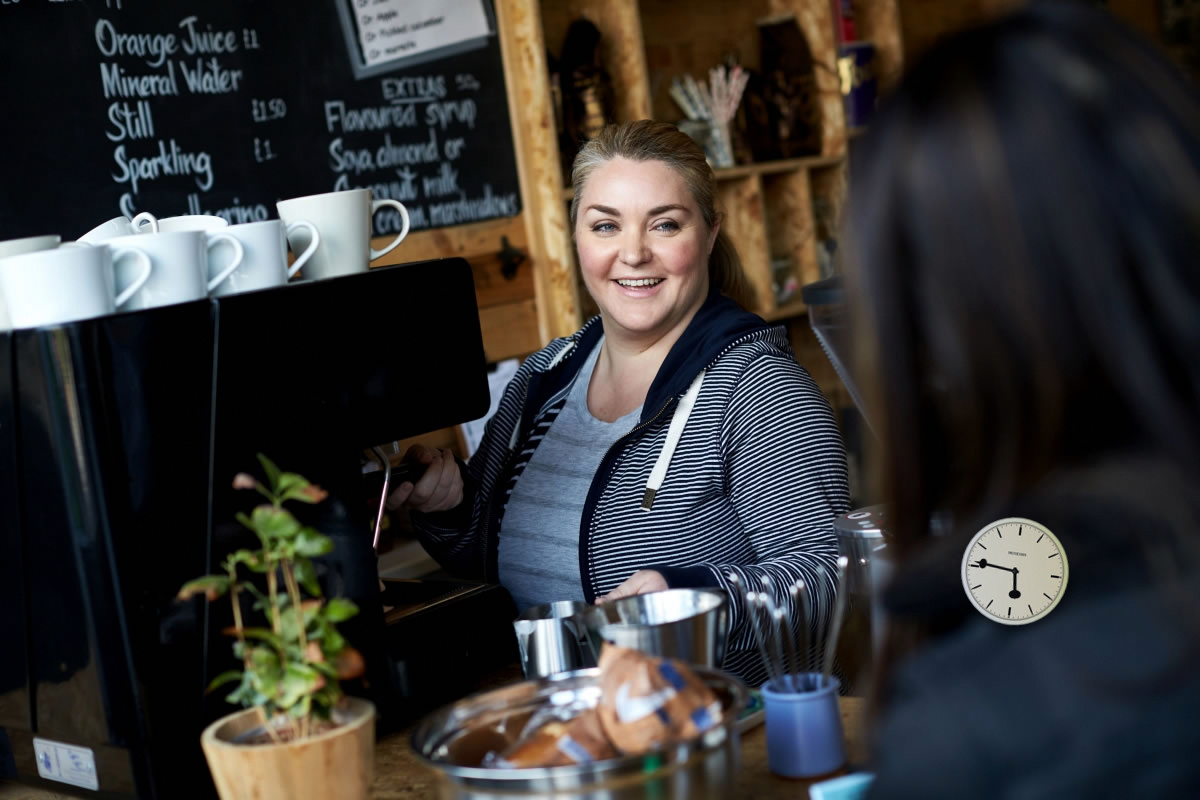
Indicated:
h=5 m=46
